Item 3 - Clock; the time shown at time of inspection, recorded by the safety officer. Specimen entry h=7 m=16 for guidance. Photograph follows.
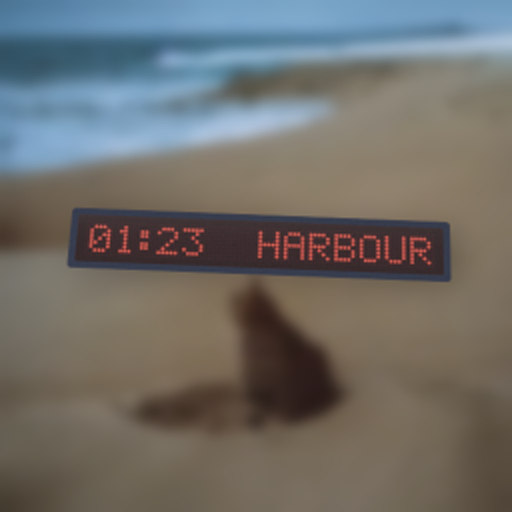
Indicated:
h=1 m=23
